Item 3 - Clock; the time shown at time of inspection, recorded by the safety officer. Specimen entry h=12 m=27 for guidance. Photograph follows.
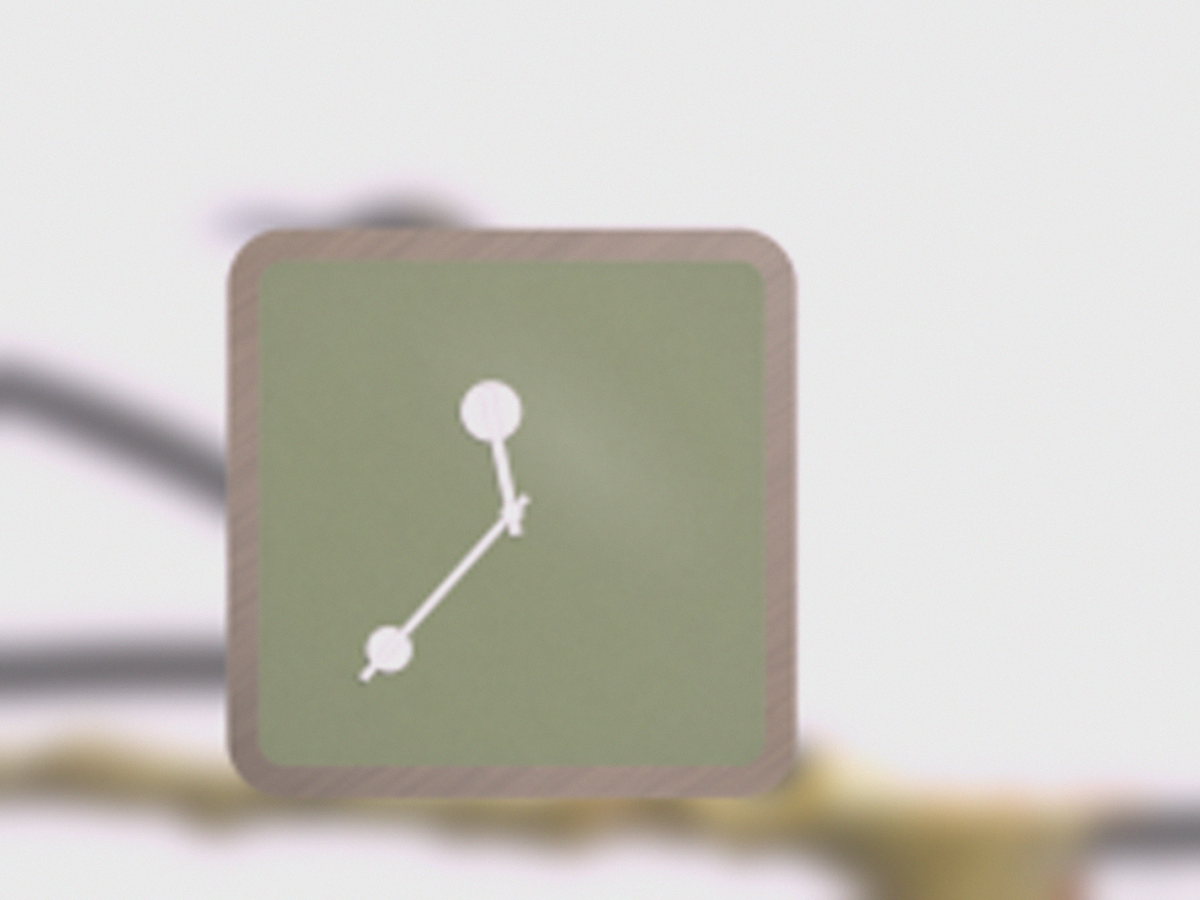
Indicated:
h=11 m=37
